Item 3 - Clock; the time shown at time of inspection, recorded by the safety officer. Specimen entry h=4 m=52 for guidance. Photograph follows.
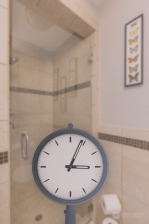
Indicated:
h=3 m=4
